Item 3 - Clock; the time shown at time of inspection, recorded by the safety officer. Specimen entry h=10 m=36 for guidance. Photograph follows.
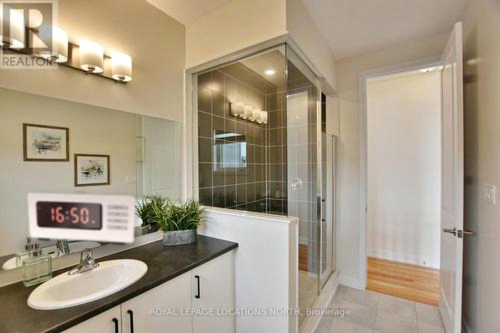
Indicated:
h=16 m=50
